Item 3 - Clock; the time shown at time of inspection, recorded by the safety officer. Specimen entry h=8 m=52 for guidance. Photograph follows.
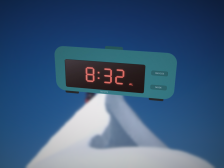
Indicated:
h=8 m=32
